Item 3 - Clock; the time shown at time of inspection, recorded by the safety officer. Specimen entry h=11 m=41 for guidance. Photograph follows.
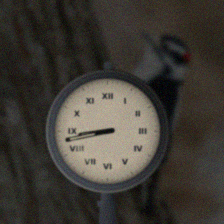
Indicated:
h=8 m=43
